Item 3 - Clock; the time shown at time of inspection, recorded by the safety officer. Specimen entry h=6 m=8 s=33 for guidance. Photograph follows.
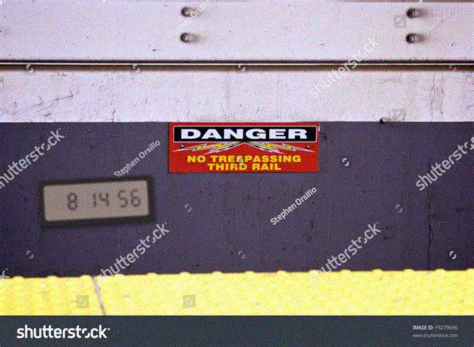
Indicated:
h=8 m=14 s=56
